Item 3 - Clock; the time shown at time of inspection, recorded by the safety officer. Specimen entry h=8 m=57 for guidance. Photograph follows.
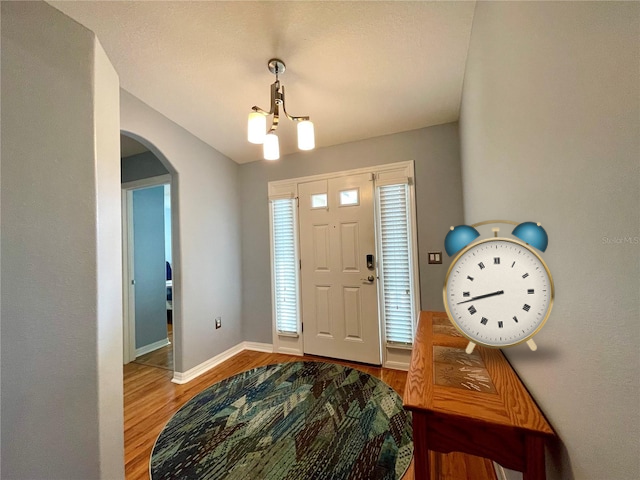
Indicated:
h=8 m=43
